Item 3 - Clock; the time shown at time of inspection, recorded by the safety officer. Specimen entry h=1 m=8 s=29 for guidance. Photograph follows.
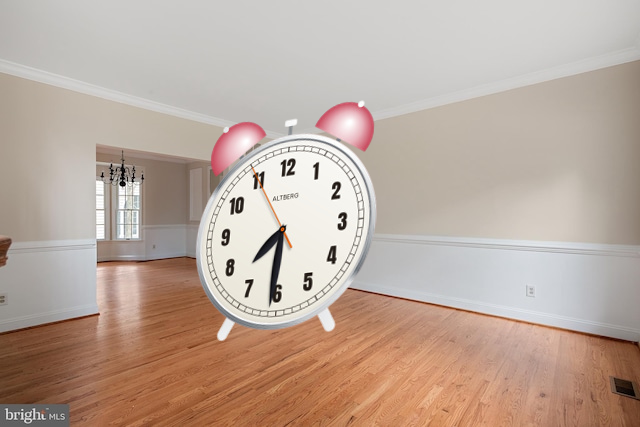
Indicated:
h=7 m=30 s=55
